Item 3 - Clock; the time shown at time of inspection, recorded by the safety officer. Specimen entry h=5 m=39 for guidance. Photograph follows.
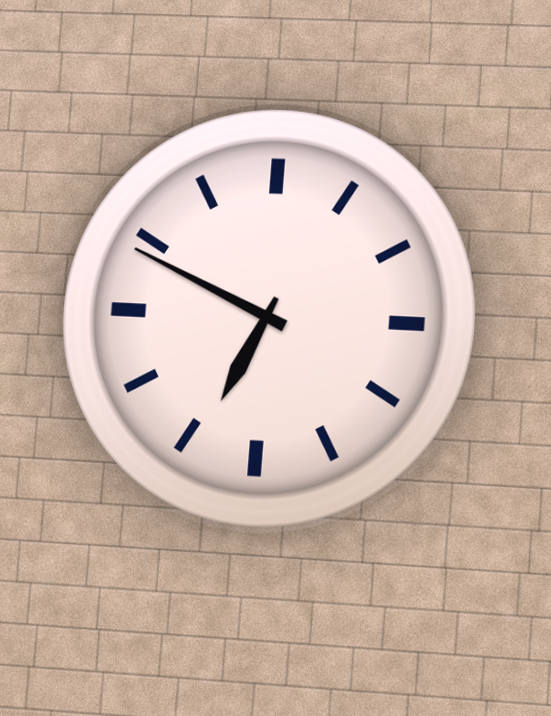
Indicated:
h=6 m=49
